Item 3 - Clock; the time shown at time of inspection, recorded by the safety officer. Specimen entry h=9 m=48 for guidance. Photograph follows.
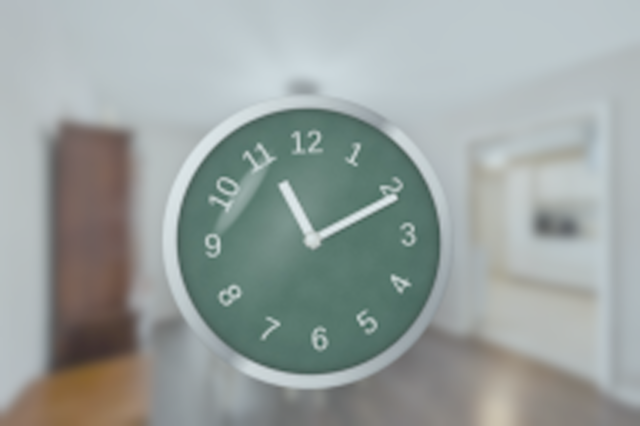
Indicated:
h=11 m=11
